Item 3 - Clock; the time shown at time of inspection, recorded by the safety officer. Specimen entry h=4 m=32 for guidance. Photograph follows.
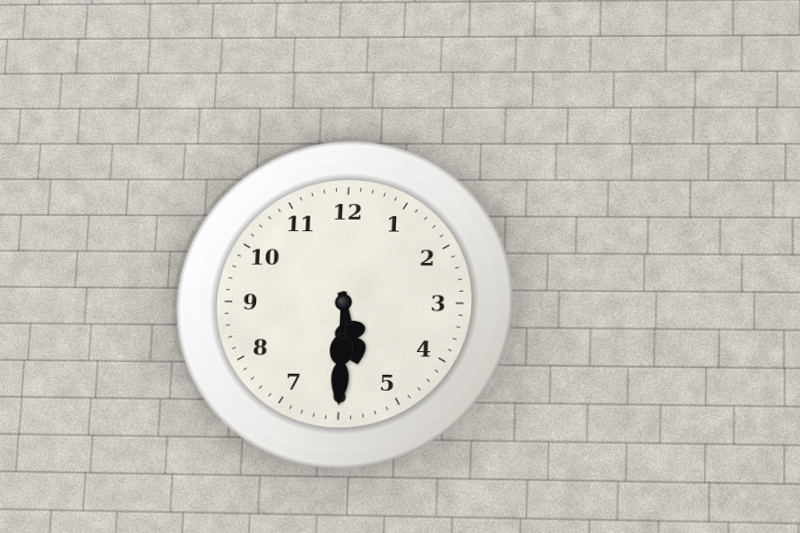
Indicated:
h=5 m=30
